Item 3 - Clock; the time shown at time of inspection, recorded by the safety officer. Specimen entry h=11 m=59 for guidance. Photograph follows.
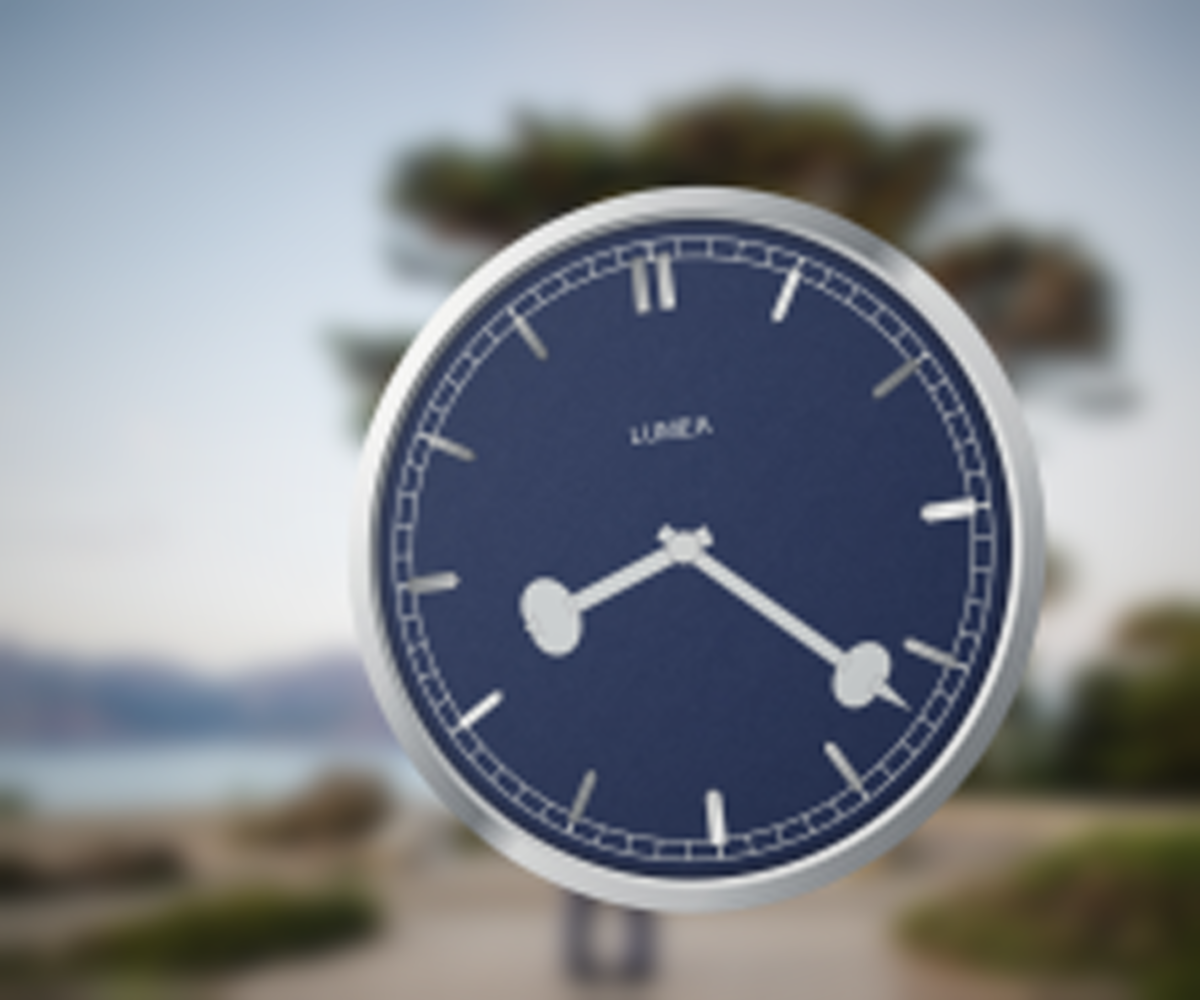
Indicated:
h=8 m=22
